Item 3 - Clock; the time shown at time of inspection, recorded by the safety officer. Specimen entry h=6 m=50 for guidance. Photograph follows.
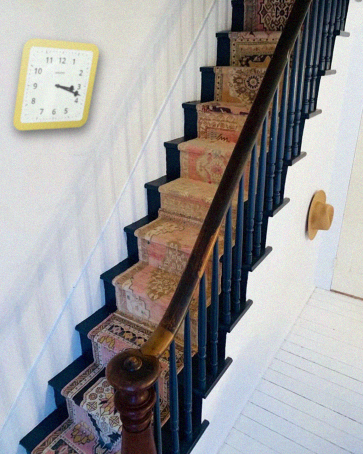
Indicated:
h=3 m=18
